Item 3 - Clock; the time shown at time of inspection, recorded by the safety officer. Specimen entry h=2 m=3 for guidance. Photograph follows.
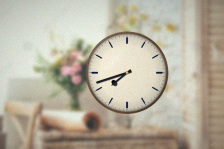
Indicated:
h=7 m=42
